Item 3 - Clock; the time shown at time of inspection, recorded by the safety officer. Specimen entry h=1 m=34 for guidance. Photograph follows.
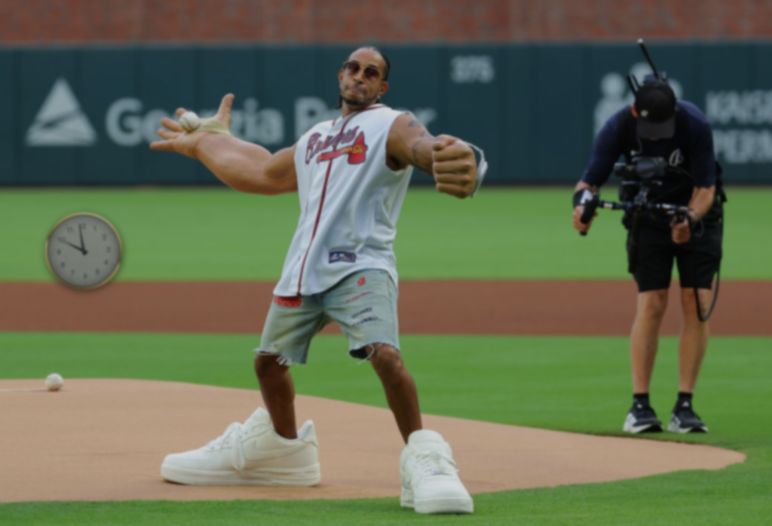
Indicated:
h=9 m=59
